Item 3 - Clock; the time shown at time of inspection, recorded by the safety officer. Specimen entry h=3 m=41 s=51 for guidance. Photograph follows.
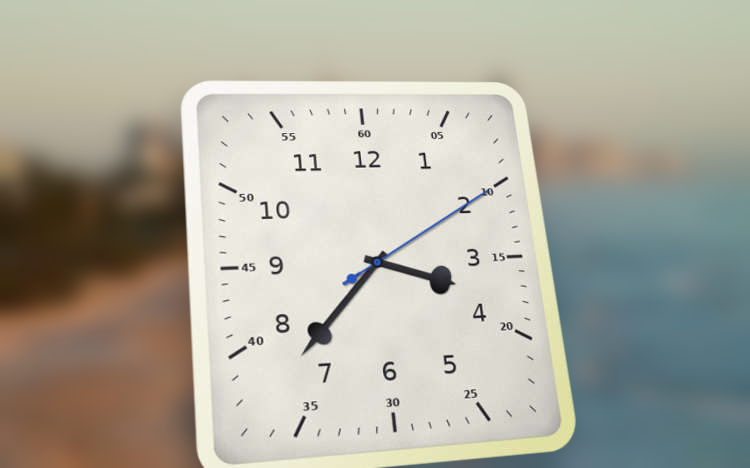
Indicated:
h=3 m=37 s=10
